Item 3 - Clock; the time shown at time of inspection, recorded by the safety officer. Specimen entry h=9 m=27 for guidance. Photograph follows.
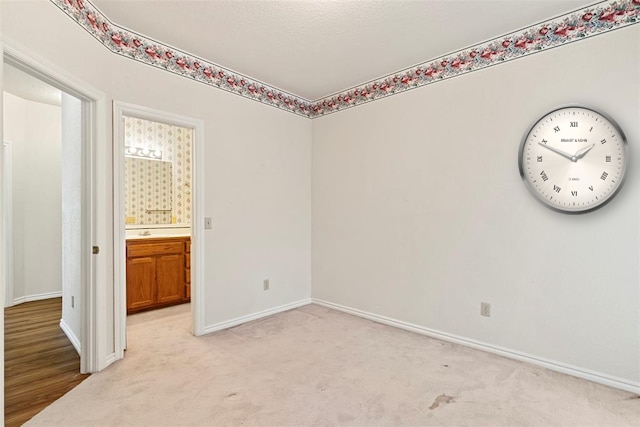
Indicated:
h=1 m=49
